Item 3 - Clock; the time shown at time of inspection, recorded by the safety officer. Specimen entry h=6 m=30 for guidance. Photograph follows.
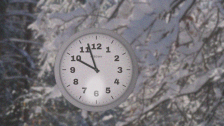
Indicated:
h=9 m=57
